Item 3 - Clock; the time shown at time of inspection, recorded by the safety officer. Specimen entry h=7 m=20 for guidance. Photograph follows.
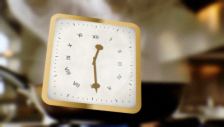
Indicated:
h=12 m=29
